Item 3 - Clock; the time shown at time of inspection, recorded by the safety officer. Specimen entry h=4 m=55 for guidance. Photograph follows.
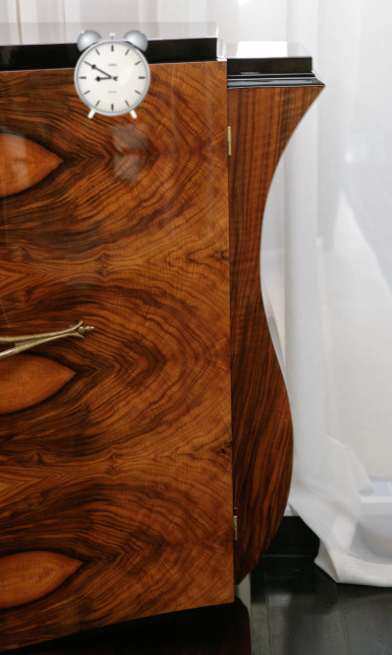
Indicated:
h=8 m=50
